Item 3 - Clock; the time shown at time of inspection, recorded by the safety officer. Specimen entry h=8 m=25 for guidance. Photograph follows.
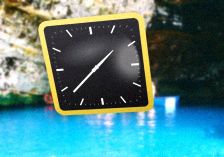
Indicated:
h=1 m=38
